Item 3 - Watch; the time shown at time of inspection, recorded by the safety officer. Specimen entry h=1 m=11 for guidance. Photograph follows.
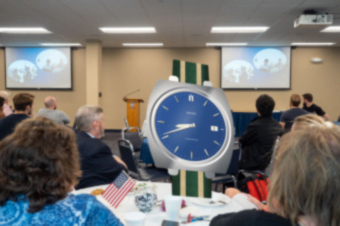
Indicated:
h=8 m=41
